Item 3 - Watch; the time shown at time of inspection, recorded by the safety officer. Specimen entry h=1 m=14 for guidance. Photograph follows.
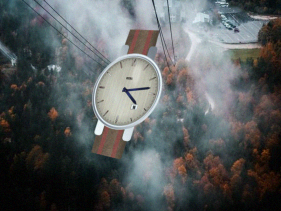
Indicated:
h=4 m=13
